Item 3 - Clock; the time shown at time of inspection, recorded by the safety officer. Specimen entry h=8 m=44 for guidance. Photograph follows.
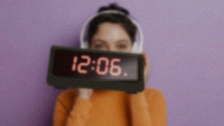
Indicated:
h=12 m=6
